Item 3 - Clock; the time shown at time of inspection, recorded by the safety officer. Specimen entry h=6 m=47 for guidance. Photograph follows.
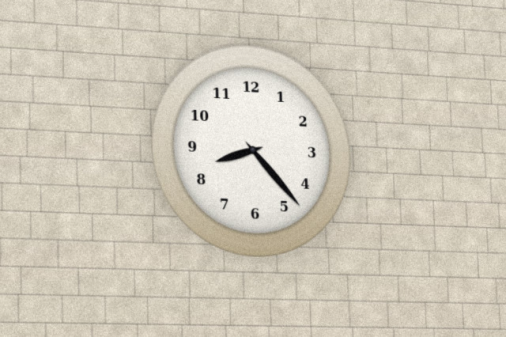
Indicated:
h=8 m=23
